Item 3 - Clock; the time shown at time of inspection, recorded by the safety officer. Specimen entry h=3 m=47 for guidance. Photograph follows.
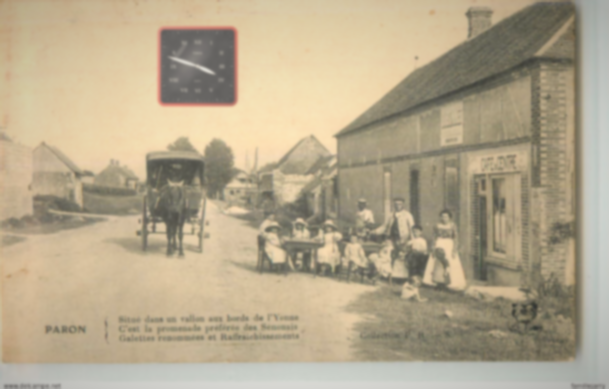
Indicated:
h=3 m=48
